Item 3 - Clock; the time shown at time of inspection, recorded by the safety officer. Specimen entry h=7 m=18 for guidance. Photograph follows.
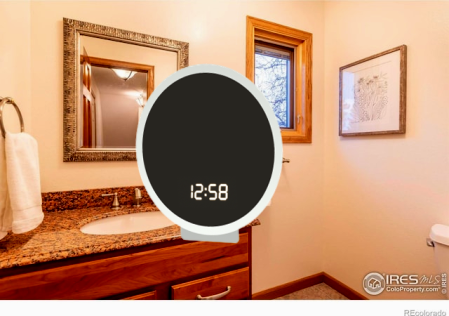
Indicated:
h=12 m=58
